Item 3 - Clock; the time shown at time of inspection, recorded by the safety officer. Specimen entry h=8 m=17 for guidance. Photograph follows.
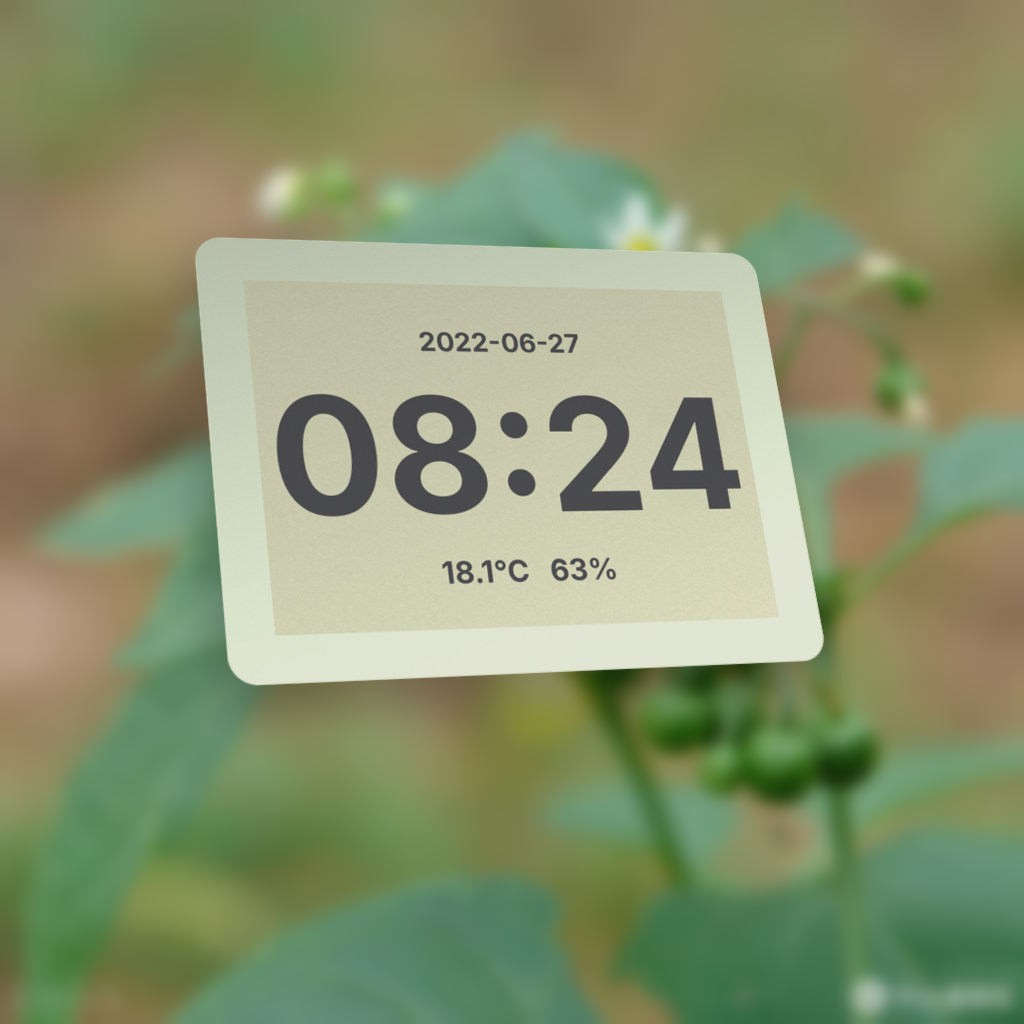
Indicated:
h=8 m=24
